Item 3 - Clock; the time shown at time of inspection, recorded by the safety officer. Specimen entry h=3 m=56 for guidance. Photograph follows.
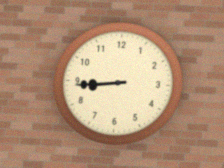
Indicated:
h=8 m=44
